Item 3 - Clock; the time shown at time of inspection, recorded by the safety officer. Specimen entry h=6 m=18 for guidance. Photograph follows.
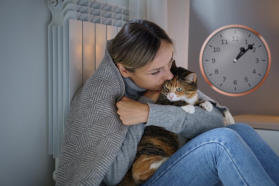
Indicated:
h=1 m=8
